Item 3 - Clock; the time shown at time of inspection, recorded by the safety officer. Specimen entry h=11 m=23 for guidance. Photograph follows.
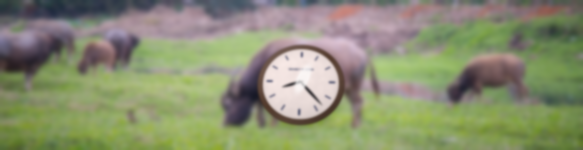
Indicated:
h=8 m=23
